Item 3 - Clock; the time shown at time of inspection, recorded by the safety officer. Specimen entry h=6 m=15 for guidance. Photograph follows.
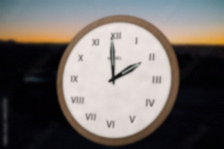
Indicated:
h=1 m=59
